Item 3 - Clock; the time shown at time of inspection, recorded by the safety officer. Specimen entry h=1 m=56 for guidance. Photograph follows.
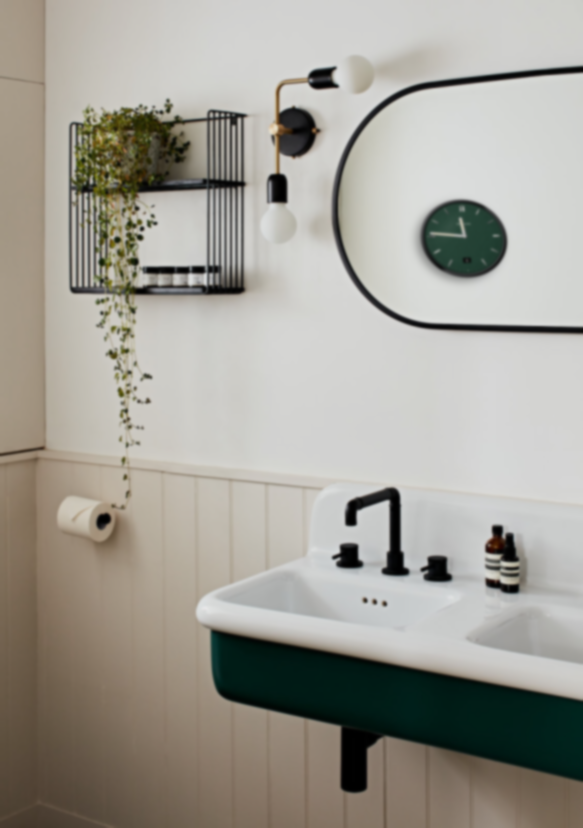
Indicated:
h=11 m=46
